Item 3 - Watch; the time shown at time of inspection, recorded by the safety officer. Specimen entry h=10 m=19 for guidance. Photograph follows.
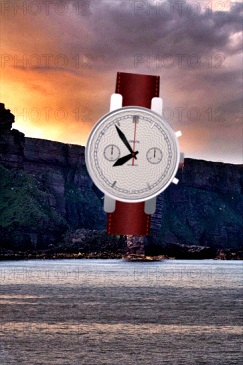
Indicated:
h=7 m=54
